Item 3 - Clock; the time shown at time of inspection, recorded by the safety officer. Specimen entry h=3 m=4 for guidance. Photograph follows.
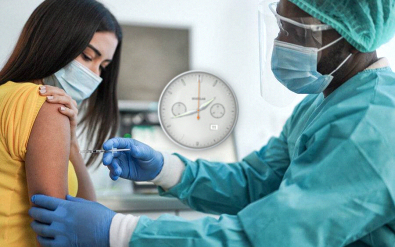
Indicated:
h=1 m=42
